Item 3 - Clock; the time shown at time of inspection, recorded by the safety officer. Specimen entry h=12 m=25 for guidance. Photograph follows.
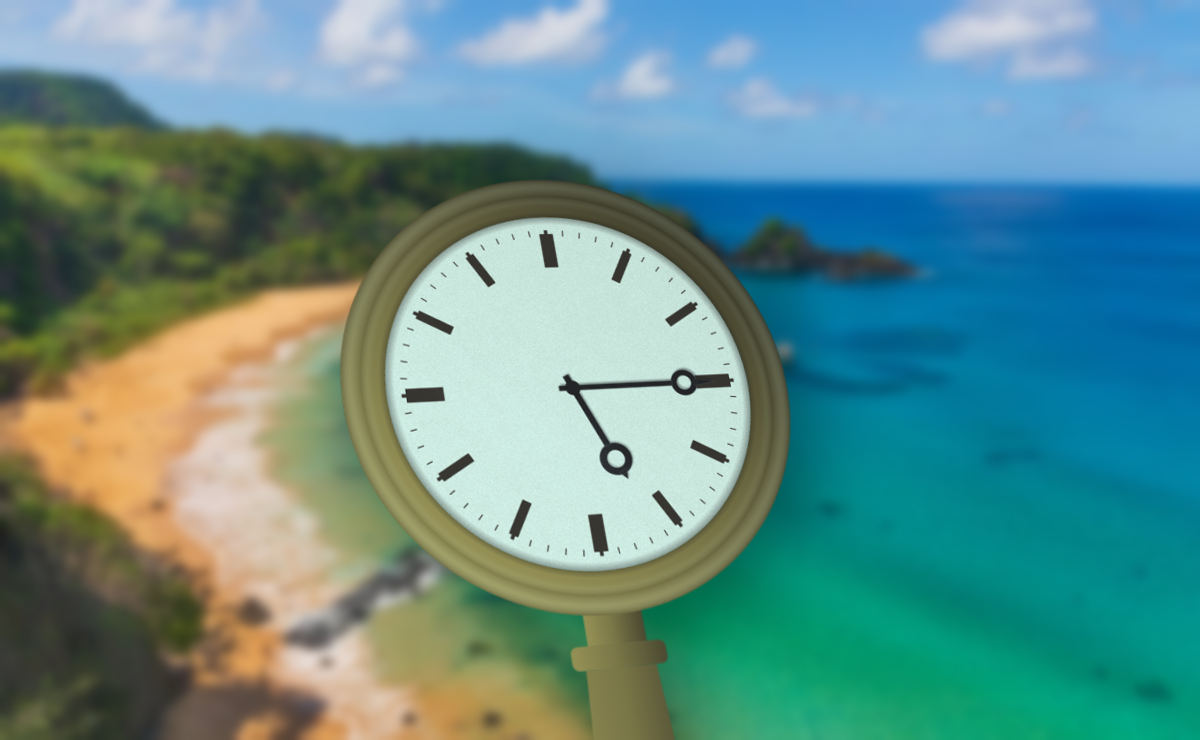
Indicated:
h=5 m=15
